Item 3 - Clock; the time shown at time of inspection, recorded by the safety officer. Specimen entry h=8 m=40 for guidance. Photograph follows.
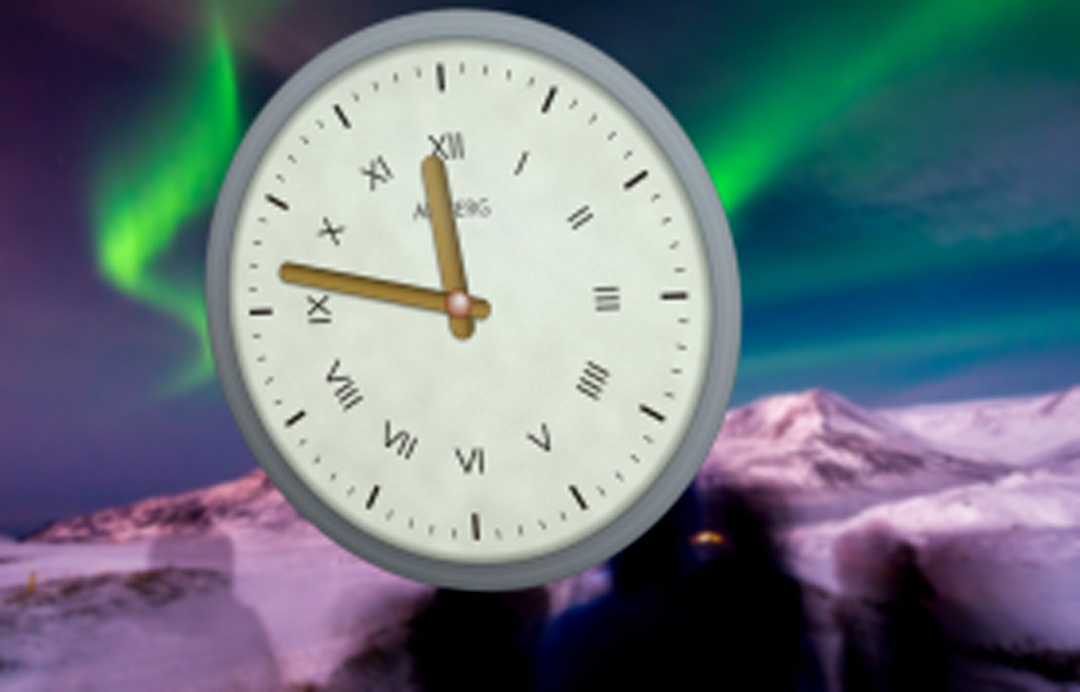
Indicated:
h=11 m=47
